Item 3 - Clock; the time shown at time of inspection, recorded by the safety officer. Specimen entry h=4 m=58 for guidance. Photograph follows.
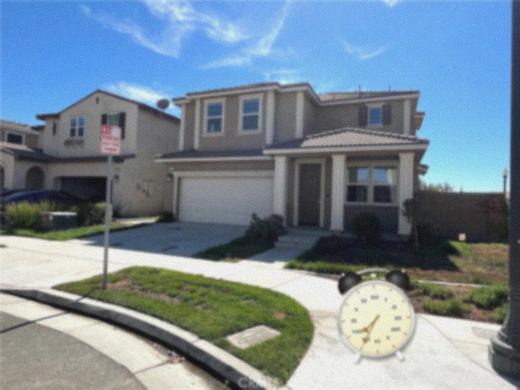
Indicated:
h=7 m=35
